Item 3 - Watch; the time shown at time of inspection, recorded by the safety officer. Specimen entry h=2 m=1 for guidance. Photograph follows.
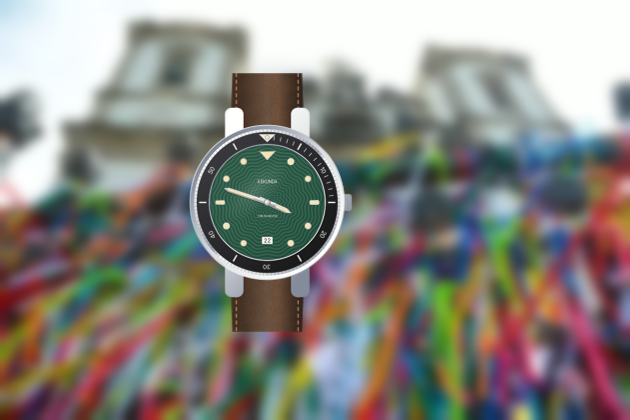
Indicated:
h=3 m=48
